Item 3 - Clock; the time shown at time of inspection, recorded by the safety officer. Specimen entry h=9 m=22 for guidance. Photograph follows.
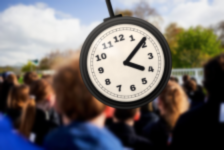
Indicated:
h=4 m=9
